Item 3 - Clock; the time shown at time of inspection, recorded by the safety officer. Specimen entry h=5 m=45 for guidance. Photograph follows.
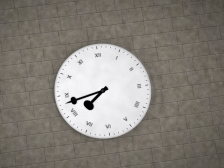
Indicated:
h=7 m=43
